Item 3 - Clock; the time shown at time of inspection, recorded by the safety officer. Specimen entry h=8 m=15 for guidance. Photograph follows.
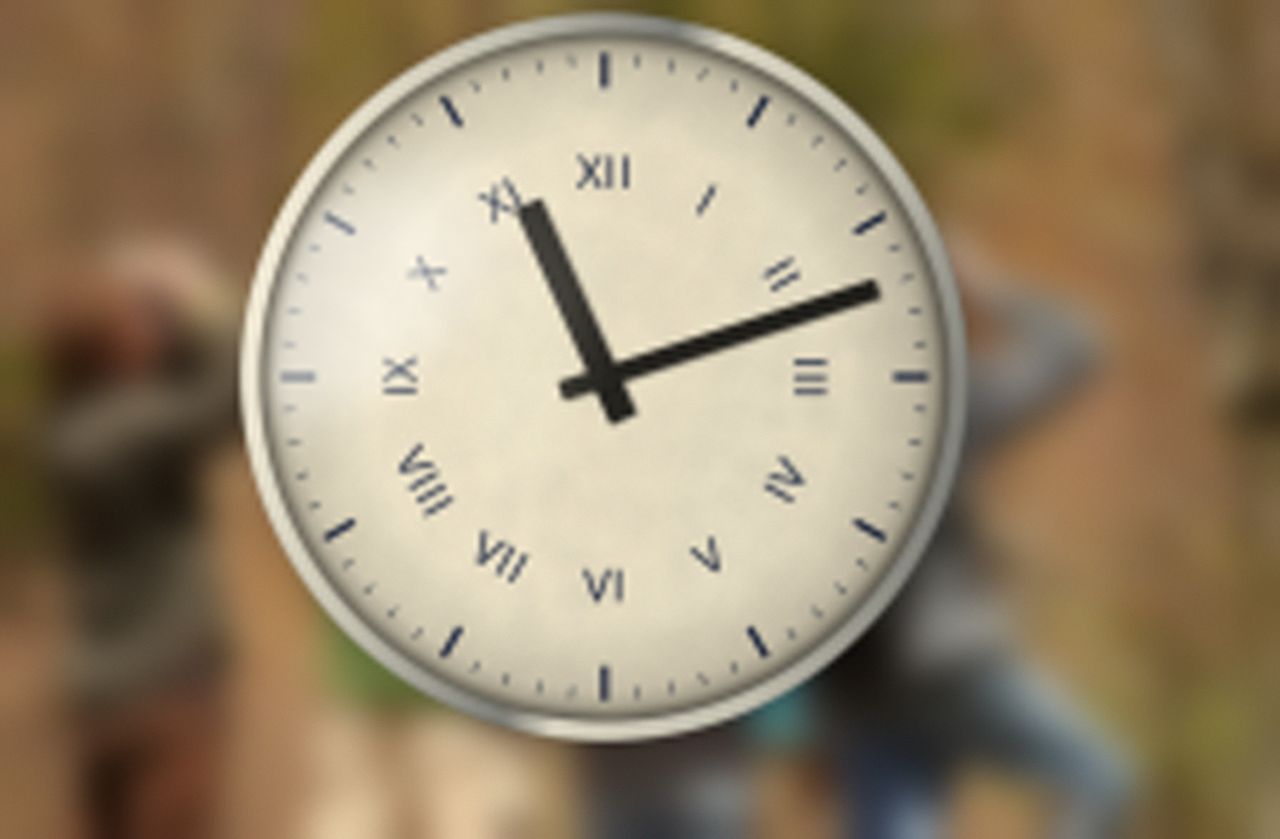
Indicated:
h=11 m=12
